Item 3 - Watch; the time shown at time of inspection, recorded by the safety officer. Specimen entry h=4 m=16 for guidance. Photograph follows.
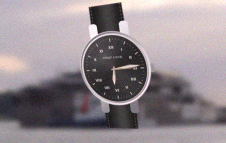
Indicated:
h=6 m=14
